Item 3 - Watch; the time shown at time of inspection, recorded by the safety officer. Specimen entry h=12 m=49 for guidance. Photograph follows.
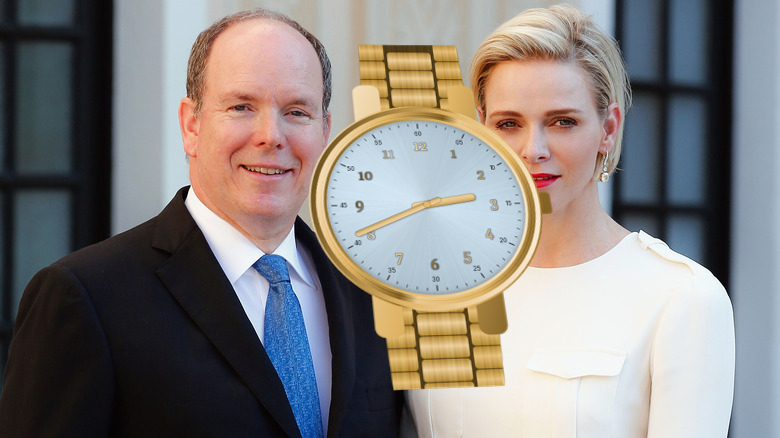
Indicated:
h=2 m=41
